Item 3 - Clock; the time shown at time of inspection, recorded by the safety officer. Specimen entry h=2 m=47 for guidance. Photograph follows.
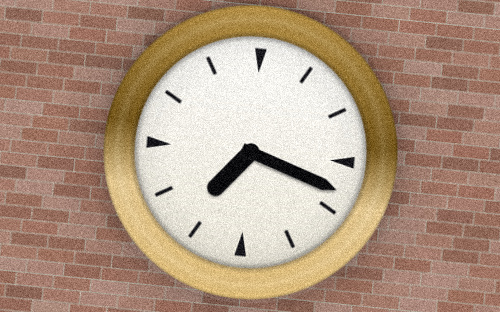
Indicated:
h=7 m=18
